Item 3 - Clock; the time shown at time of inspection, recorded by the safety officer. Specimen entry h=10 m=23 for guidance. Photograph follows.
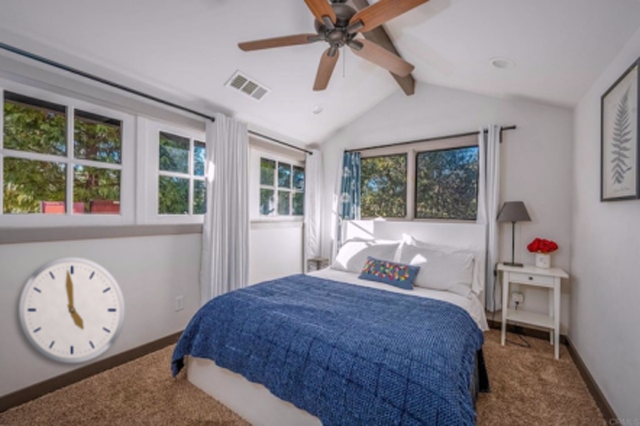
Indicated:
h=4 m=59
